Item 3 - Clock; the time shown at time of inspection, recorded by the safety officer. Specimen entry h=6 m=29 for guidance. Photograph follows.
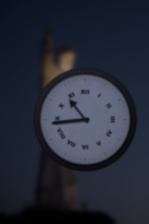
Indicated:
h=10 m=44
